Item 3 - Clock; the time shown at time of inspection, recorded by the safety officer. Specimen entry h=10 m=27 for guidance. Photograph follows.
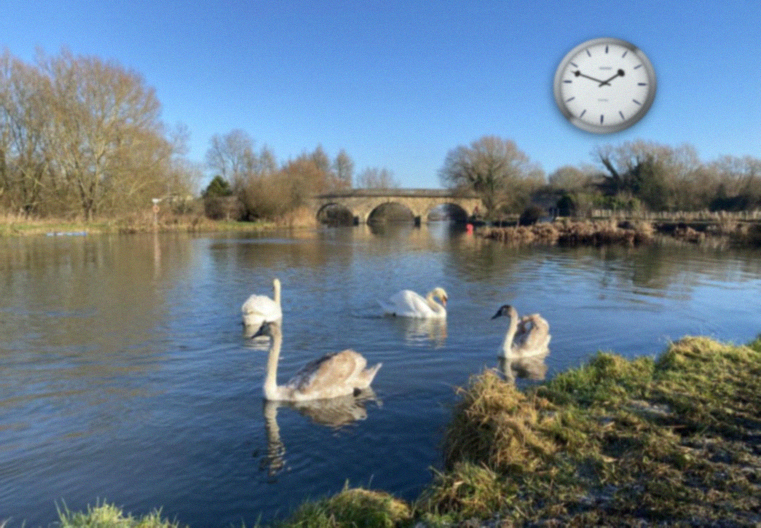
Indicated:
h=1 m=48
